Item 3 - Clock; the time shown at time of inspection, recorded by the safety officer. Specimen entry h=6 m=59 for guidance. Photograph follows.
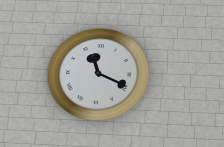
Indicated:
h=11 m=19
